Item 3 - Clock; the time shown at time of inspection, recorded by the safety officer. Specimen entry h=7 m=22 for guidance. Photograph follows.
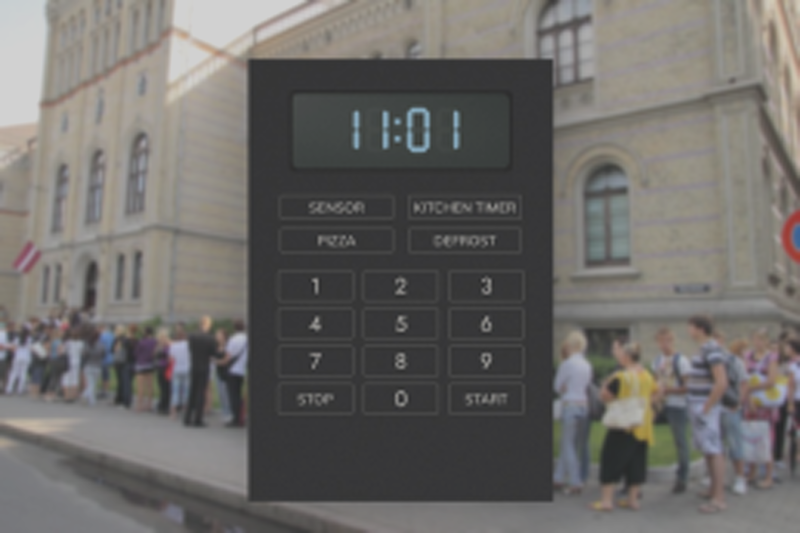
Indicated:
h=11 m=1
